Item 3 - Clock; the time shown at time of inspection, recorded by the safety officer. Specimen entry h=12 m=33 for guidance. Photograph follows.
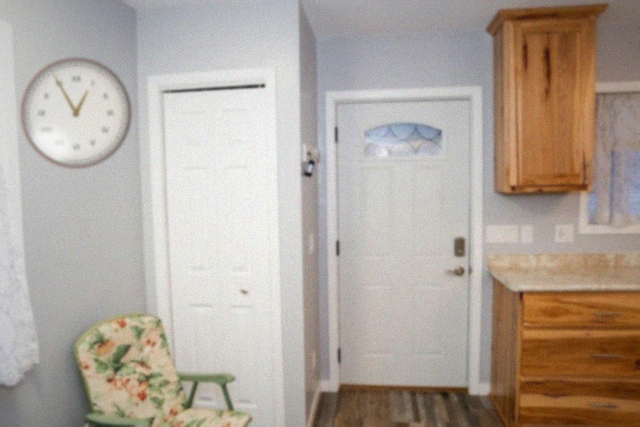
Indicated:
h=12 m=55
